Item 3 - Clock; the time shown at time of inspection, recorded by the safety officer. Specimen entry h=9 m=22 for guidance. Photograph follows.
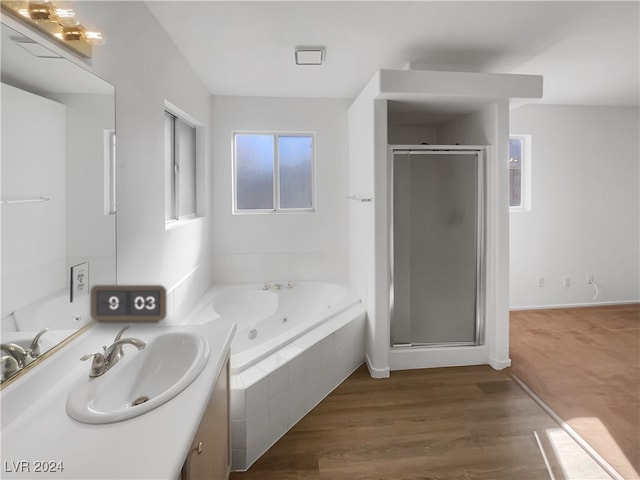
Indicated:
h=9 m=3
